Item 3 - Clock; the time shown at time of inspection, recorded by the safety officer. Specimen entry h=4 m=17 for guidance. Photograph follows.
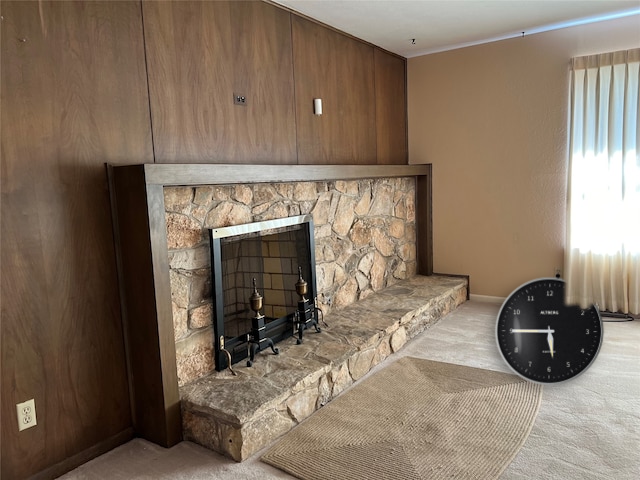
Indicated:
h=5 m=45
